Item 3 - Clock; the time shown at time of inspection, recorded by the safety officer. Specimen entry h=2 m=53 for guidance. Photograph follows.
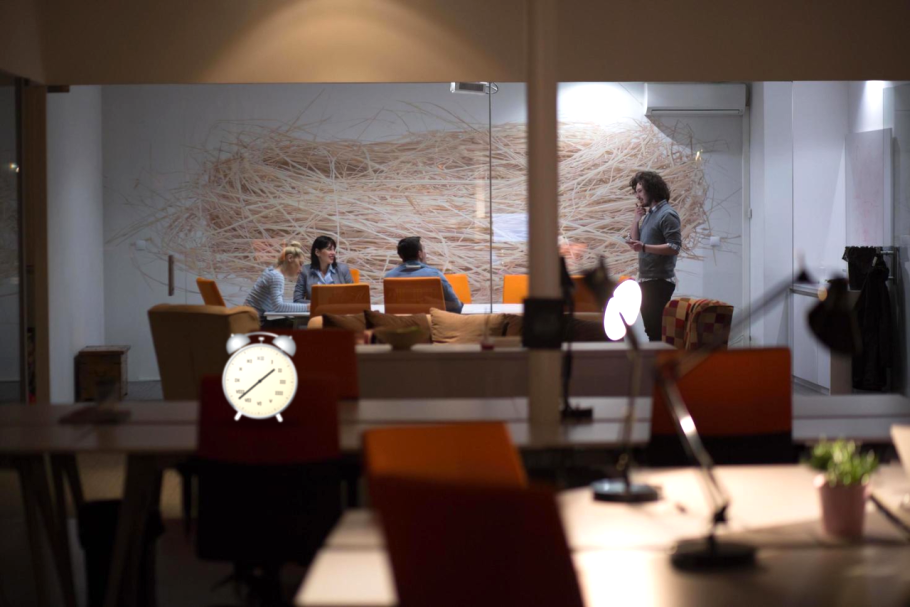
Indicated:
h=1 m=38
